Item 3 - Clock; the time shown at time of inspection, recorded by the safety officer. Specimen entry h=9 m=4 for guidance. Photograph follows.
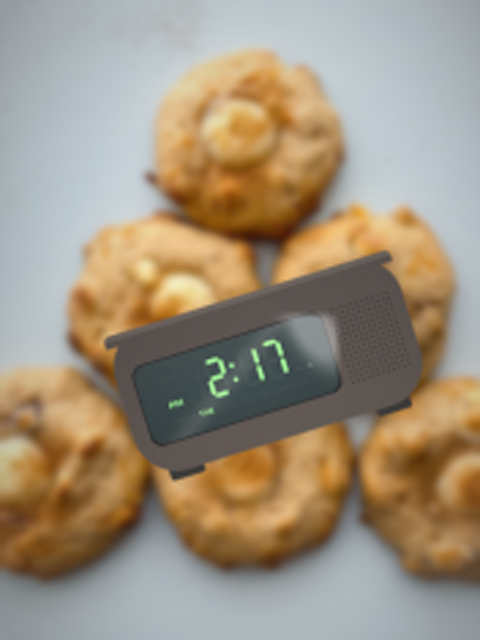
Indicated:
h=2 m=17
